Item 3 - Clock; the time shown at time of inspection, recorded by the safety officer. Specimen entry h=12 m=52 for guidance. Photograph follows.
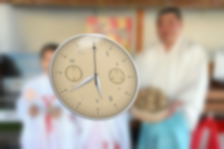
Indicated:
h=5 m=39
